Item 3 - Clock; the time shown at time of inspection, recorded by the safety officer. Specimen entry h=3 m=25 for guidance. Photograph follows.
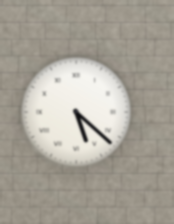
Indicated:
h=5 m=22
